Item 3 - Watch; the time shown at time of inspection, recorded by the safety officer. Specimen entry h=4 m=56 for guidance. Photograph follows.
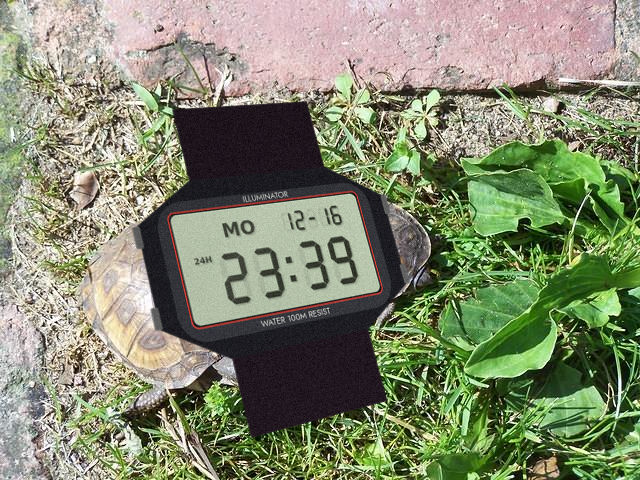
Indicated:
h=23 m=39
